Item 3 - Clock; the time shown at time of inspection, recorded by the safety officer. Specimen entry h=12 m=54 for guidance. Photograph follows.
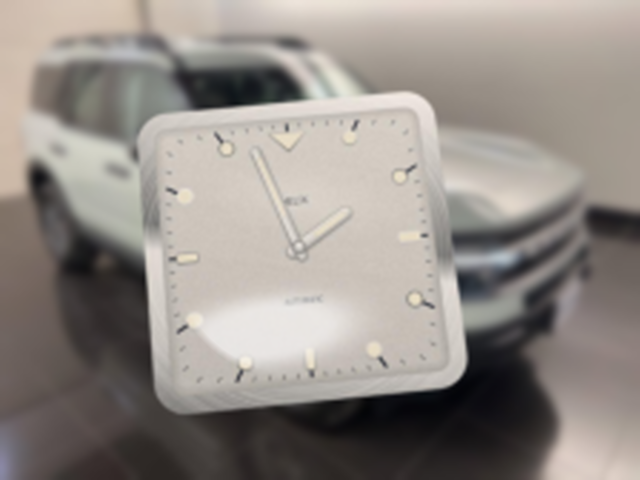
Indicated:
h=1 m=57
